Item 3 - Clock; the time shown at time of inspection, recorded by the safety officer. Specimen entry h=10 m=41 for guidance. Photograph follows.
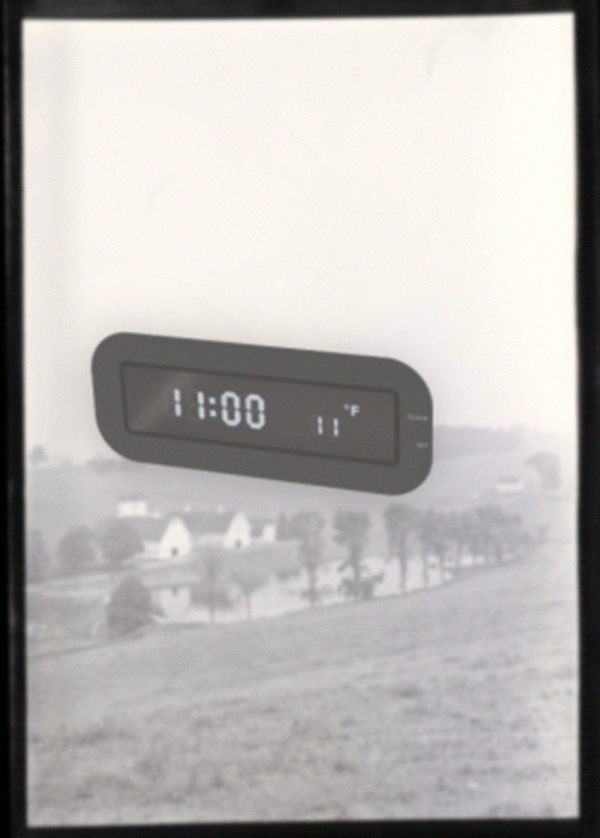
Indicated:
h=11 m=0
